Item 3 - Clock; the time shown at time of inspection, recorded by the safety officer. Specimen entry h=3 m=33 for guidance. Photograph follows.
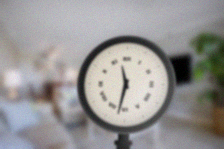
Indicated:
h=11 m=32
